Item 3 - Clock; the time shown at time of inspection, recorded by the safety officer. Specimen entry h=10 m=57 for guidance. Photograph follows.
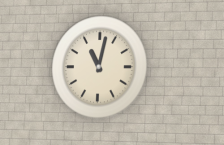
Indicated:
h=11 m=2
